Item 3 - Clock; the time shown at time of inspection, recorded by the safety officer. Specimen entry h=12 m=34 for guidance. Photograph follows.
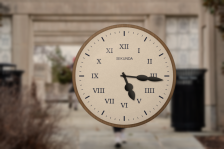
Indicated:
h=5 m=16
